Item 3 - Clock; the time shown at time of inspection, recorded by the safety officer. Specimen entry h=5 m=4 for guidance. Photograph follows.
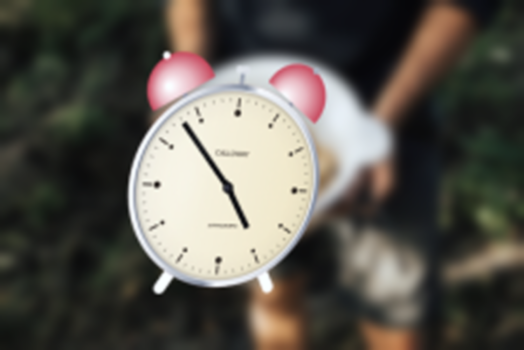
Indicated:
h=4 m=53
